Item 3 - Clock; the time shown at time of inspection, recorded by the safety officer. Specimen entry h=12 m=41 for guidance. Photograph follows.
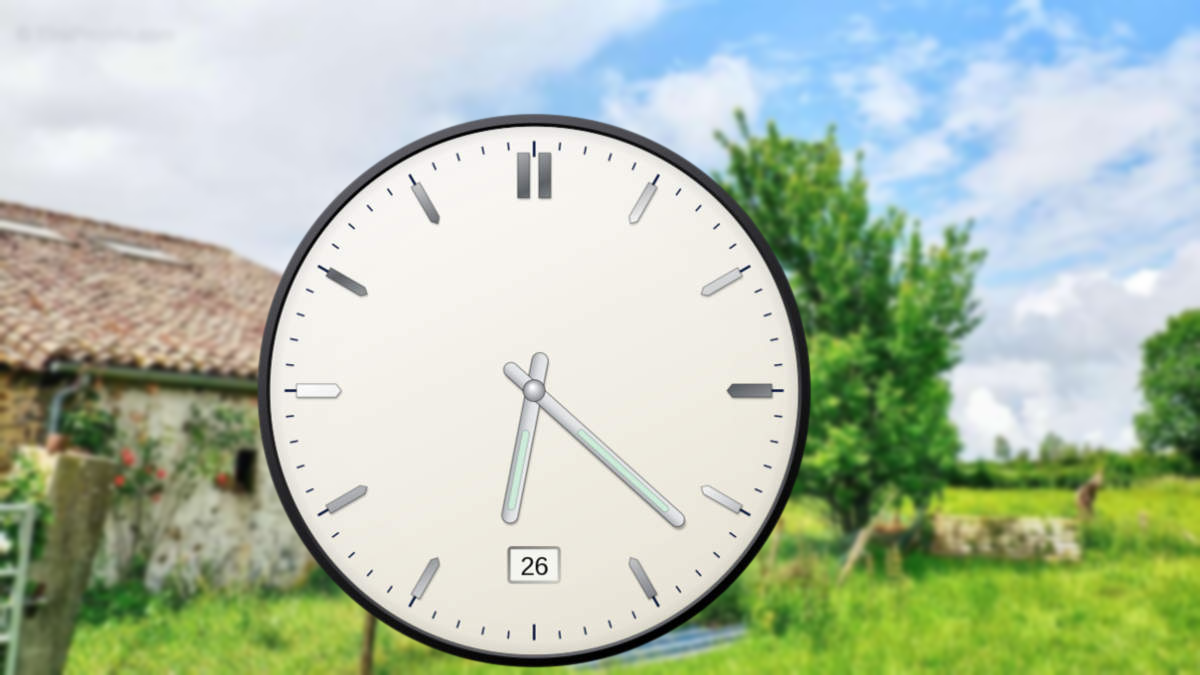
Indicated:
h=6 m=22
